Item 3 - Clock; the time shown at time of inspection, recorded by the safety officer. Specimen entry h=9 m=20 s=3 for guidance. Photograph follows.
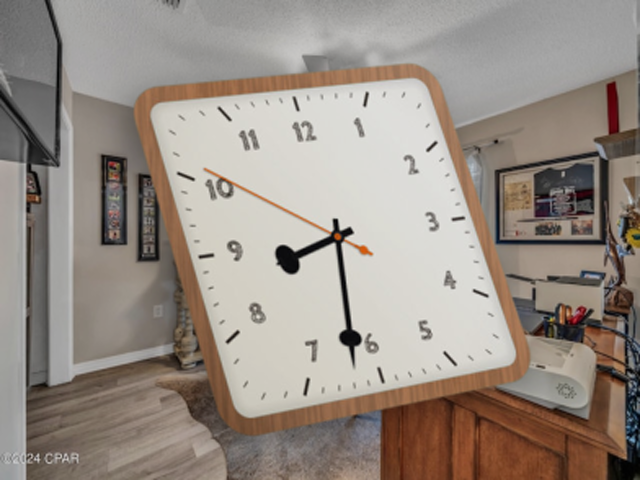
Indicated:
h=8 m=31 s=51
